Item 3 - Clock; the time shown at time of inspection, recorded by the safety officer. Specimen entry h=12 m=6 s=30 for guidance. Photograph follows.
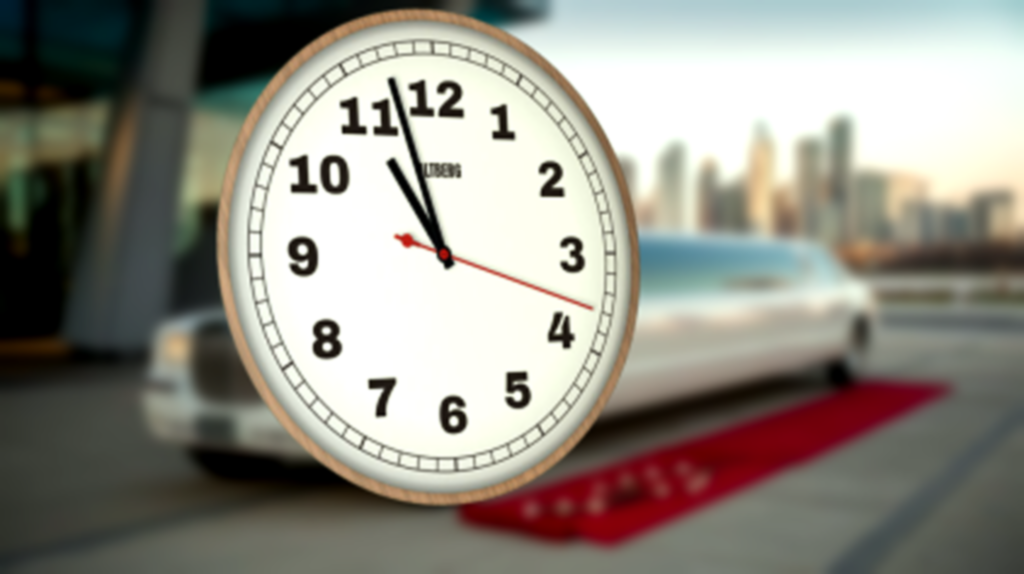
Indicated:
h=10 m=57 s=18
